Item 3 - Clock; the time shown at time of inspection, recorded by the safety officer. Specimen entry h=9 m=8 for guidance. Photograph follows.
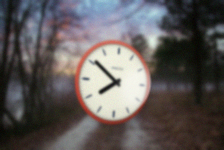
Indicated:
h=7 m=51
